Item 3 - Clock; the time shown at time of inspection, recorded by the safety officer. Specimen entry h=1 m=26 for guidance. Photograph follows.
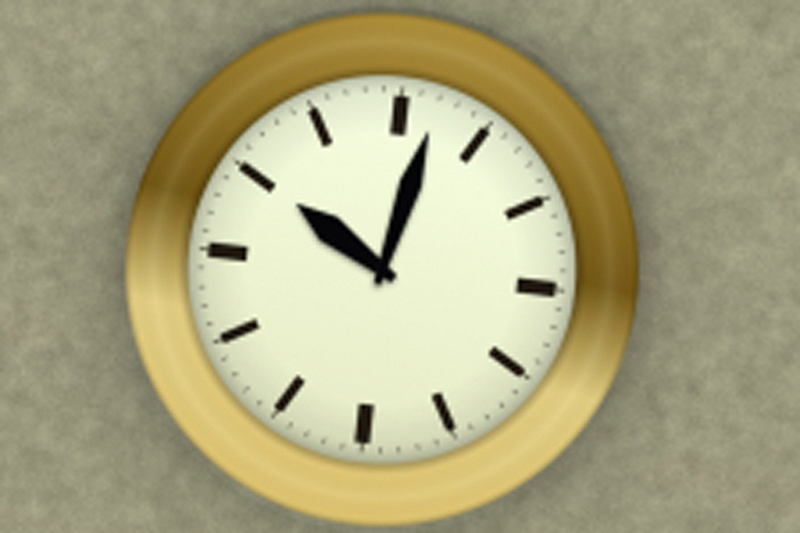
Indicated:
h=10 m=2
